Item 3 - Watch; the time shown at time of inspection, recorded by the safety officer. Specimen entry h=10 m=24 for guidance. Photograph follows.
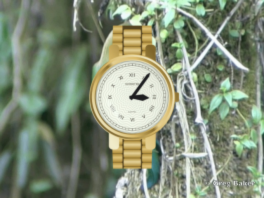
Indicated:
h=3 m=6
